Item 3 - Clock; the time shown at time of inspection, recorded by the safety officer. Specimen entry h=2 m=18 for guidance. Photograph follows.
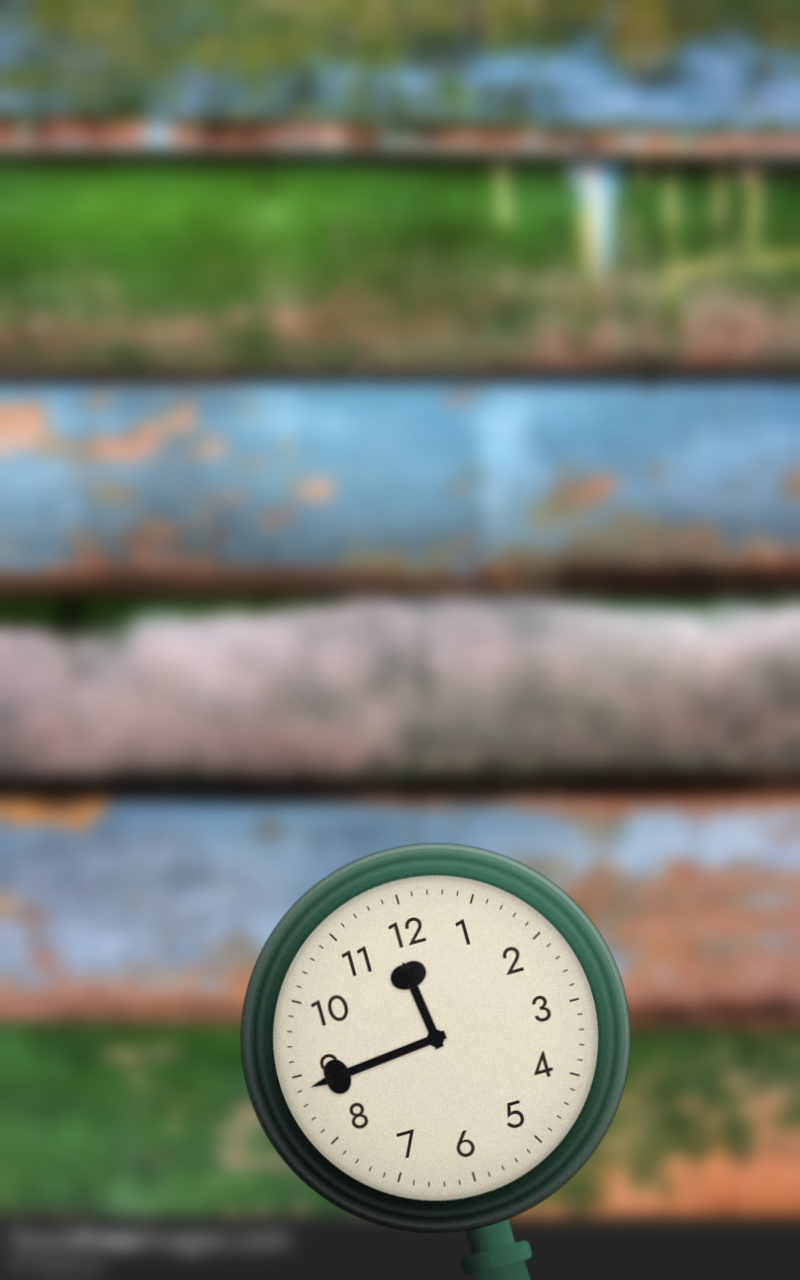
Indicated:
h=11 m=44
